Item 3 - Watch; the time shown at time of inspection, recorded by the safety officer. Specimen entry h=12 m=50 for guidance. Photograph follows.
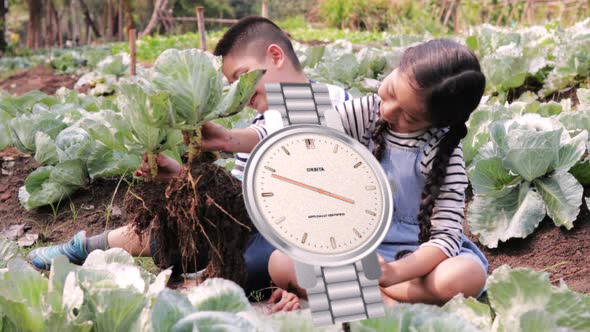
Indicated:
h=3 m=49
